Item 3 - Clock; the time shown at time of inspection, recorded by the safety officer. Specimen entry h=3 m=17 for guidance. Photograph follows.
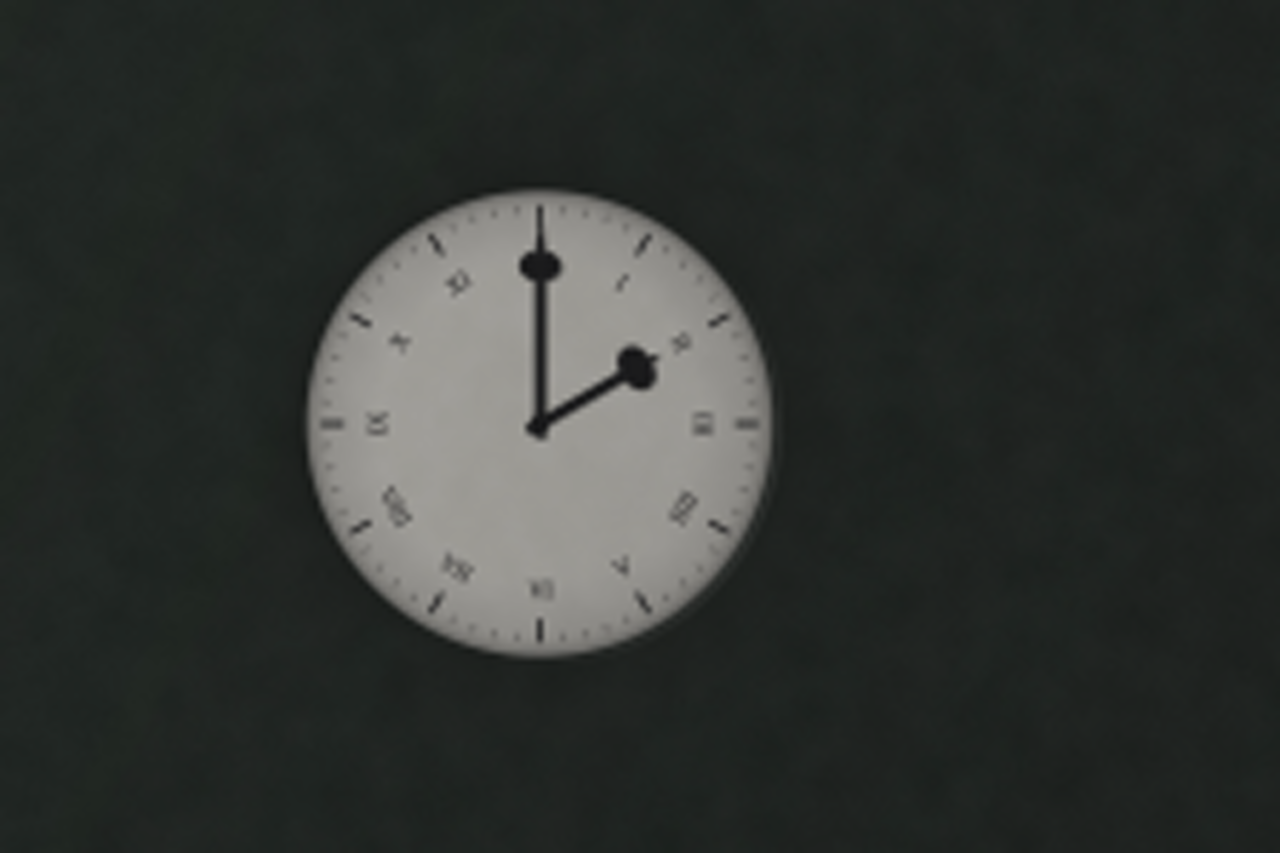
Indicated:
h=2 m=0
